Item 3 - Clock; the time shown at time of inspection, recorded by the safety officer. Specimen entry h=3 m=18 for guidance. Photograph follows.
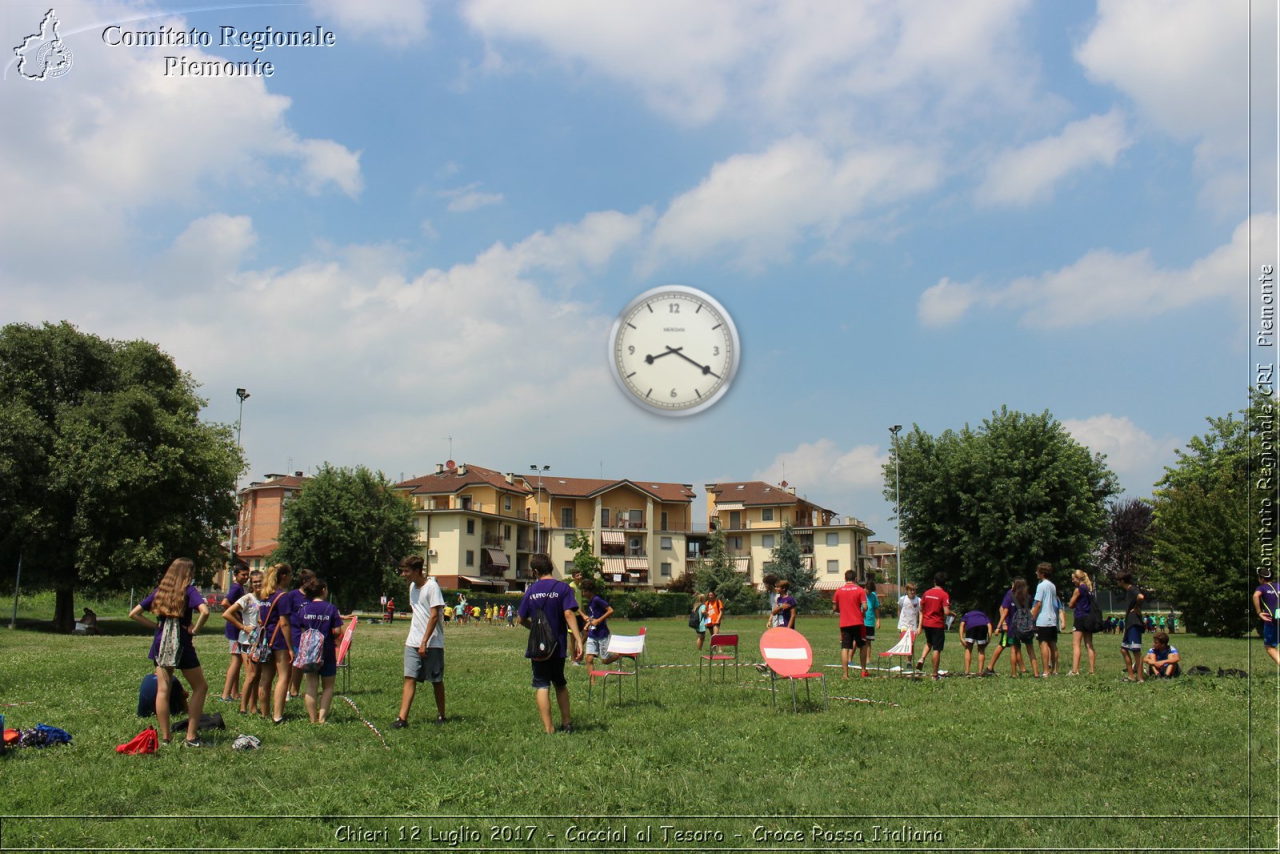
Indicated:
h=8 m=20
